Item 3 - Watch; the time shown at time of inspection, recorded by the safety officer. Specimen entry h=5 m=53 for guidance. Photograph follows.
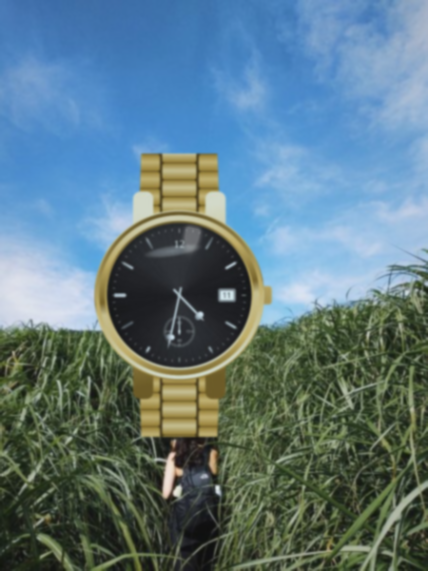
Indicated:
h=4 m=32
